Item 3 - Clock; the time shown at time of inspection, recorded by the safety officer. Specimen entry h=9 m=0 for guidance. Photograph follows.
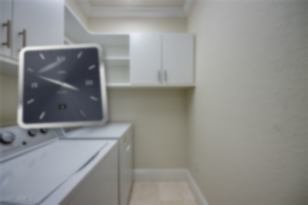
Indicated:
h=3 m=49
